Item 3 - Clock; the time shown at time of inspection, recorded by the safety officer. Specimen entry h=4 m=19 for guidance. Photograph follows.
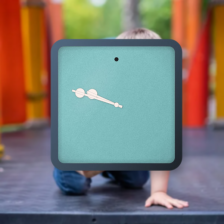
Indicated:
h=9 m=48
